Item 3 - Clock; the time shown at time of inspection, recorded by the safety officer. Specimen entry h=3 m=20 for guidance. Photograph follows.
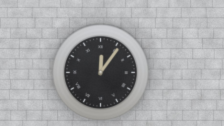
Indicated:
h=12 m=6
